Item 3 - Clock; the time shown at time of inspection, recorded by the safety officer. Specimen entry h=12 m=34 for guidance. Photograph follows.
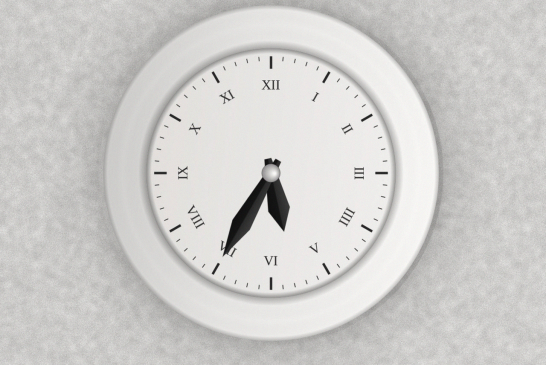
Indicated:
h=5 m=35
